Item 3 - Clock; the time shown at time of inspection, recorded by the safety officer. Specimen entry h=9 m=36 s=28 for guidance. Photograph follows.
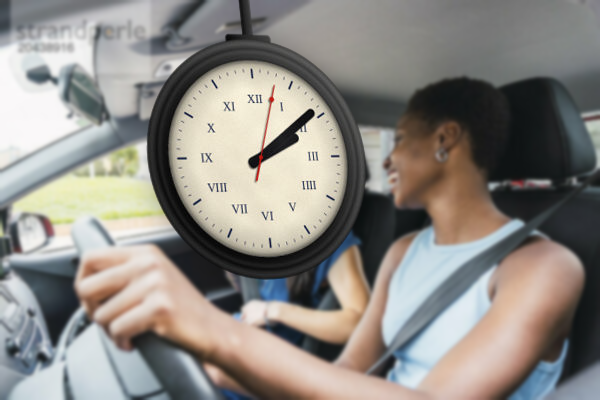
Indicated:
h=2 m=9 s=3
